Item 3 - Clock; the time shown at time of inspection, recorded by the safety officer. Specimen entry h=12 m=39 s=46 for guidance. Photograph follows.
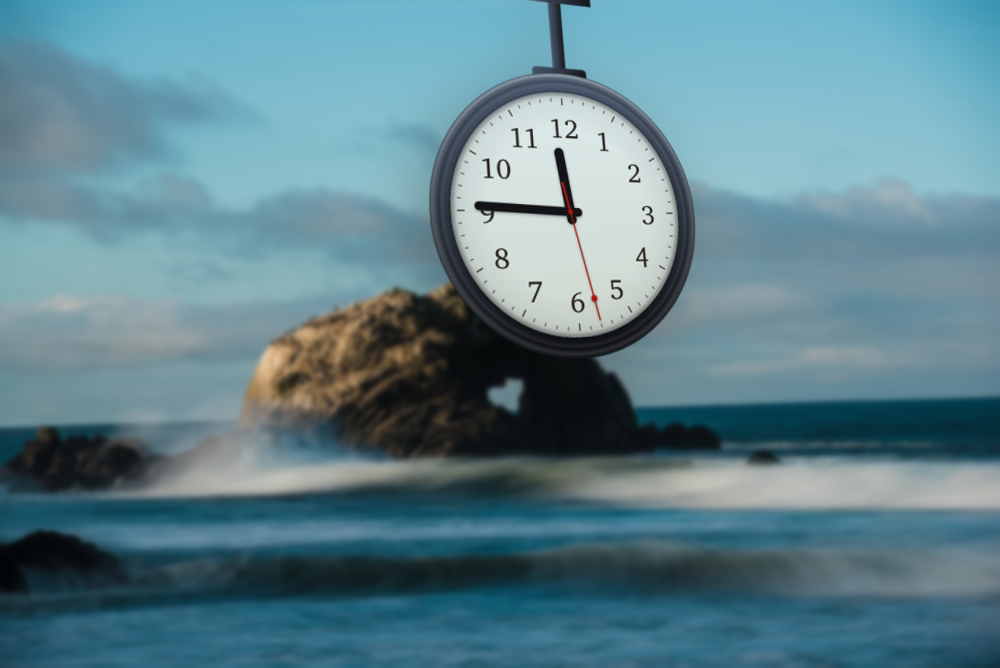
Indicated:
h=11 m=45 s=28
